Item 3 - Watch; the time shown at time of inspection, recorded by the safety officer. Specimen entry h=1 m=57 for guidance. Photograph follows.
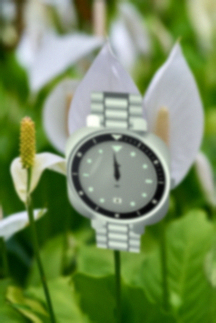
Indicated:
h=11 m=59
